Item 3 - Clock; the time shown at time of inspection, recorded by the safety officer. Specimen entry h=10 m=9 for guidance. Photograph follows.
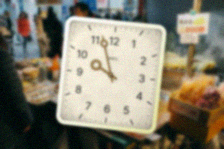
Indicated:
h=9 m=57
